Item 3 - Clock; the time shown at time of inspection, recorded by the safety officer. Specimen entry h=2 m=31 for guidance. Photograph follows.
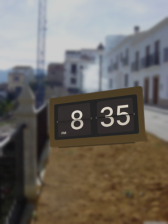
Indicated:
h=8 m=35
